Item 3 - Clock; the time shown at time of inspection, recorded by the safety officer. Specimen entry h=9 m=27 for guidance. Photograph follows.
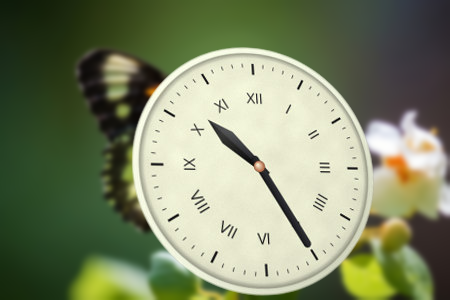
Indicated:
h=10 m=25
